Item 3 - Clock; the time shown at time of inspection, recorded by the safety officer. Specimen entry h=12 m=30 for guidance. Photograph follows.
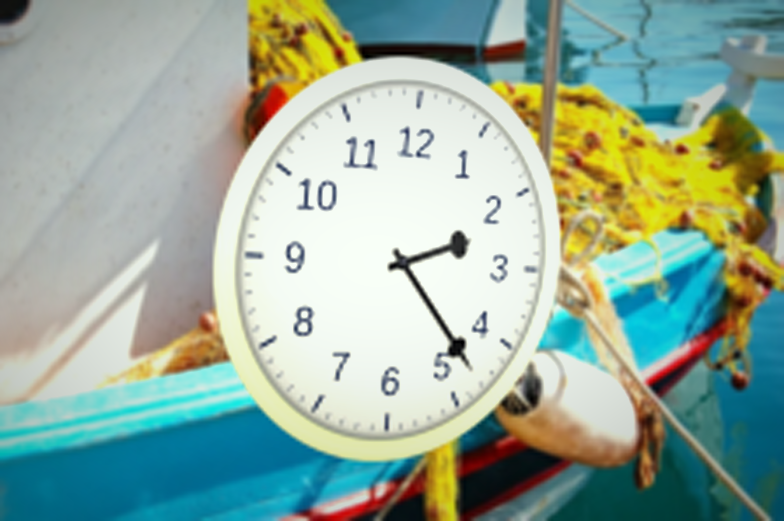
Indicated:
h=2 m=23
